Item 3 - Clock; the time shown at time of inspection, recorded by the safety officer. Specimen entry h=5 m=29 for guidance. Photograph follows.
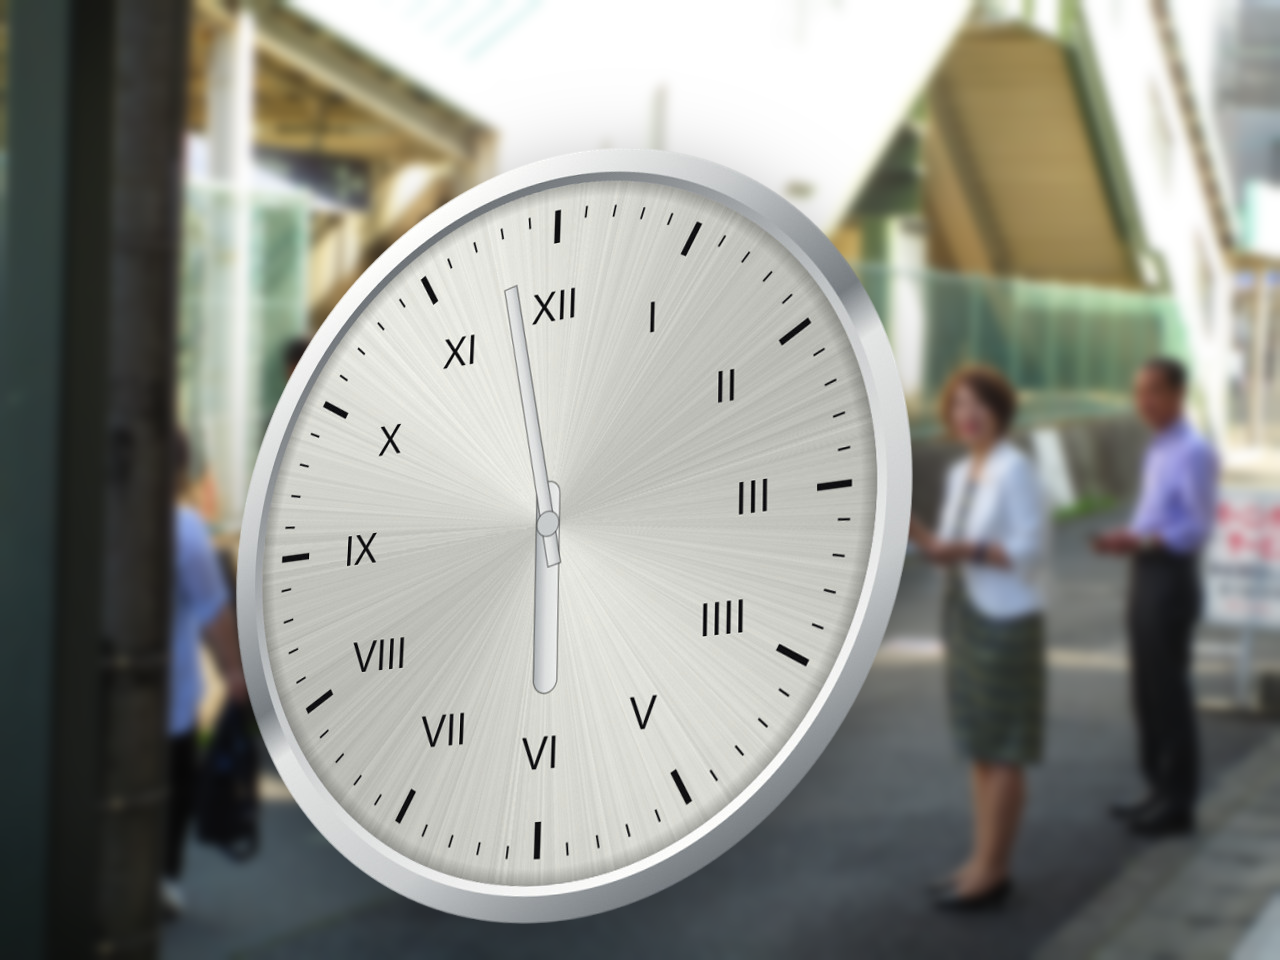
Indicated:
h=5 m=58
